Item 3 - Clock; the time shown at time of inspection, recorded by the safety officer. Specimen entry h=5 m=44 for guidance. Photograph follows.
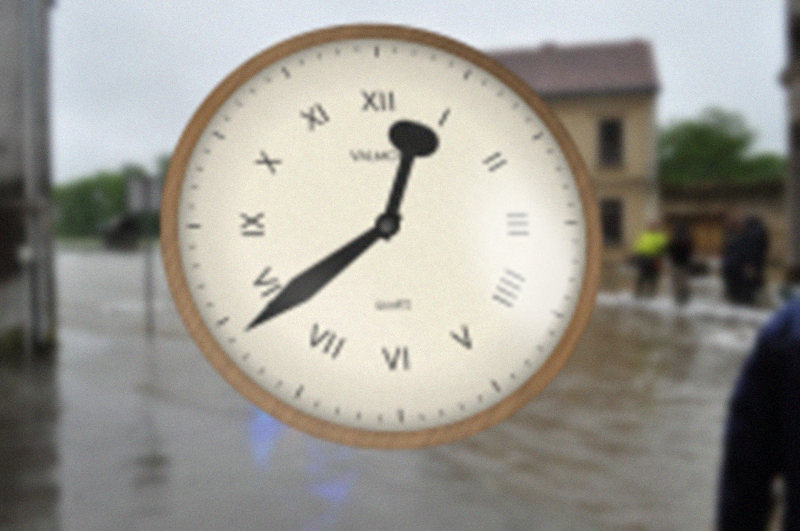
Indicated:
h=12 m=39
